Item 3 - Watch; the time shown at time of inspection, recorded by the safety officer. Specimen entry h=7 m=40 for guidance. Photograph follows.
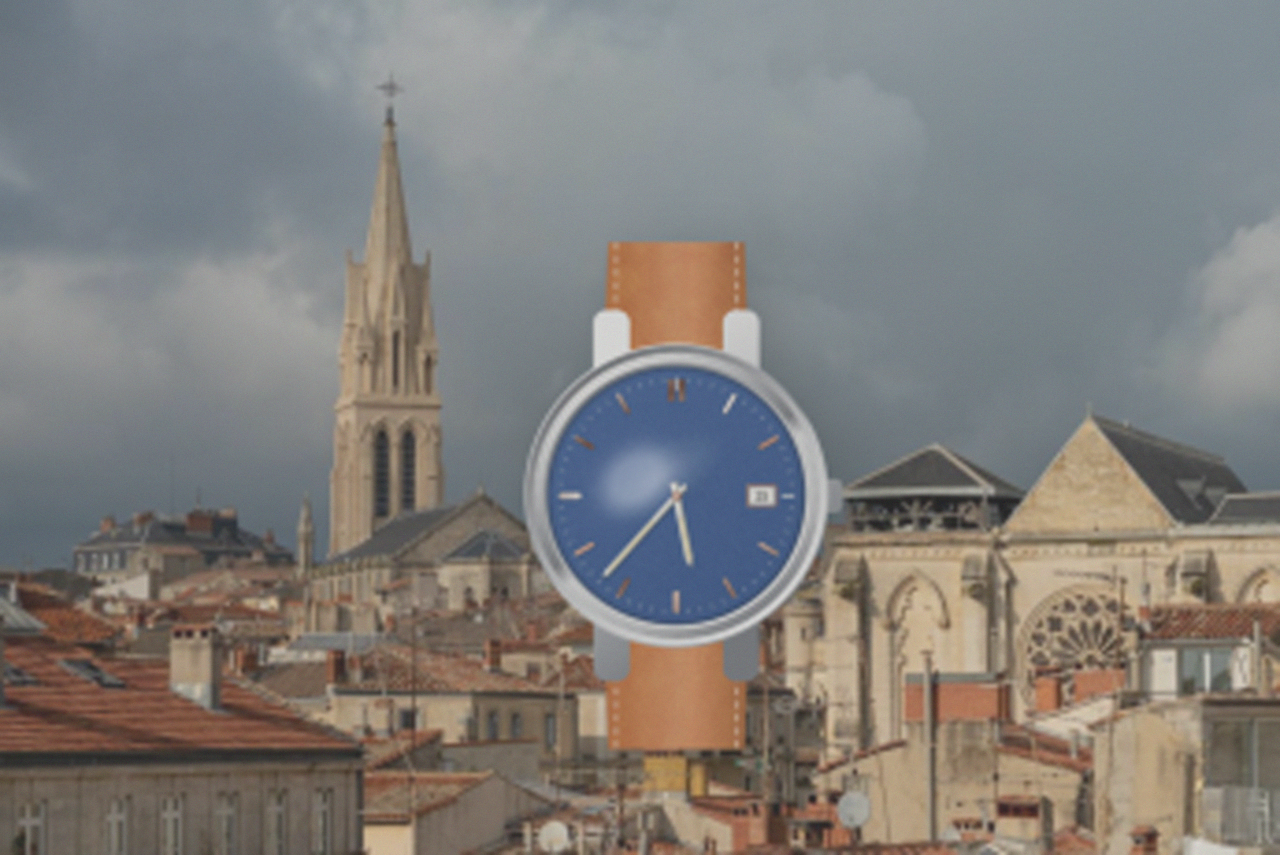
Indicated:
h=5 m=37
